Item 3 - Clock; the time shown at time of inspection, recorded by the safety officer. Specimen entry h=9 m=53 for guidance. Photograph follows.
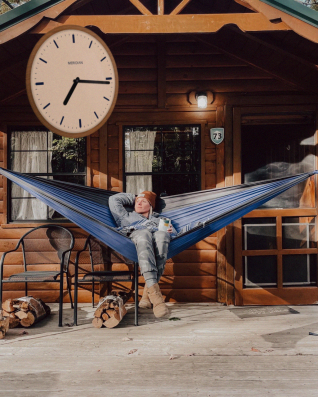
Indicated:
h=7 m=16
